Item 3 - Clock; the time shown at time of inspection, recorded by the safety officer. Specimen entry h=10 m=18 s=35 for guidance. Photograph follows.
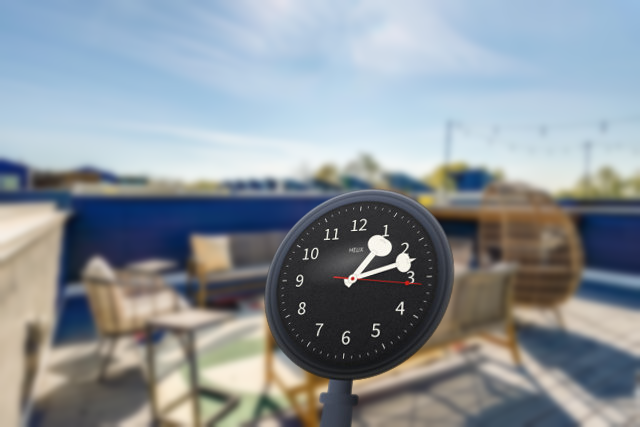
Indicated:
h=1 m=12 s=16
